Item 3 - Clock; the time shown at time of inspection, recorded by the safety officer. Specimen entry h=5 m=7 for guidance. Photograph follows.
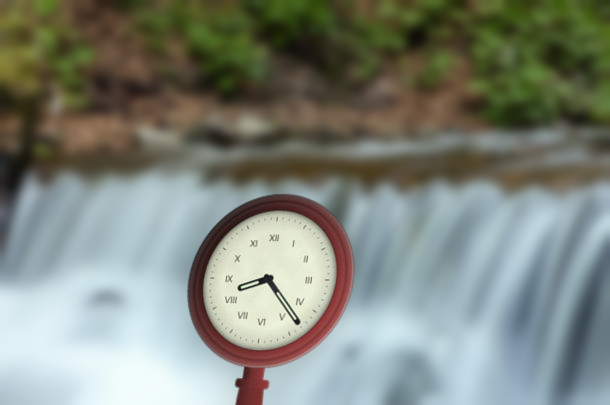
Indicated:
h=8 m=23
